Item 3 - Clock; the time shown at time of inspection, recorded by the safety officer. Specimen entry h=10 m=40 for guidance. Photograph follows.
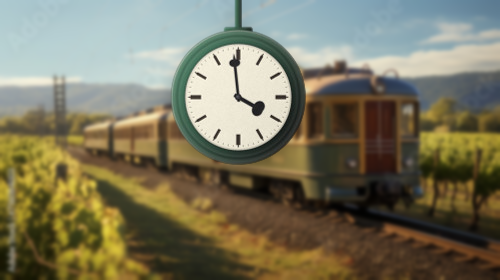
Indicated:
h=3 m=59
